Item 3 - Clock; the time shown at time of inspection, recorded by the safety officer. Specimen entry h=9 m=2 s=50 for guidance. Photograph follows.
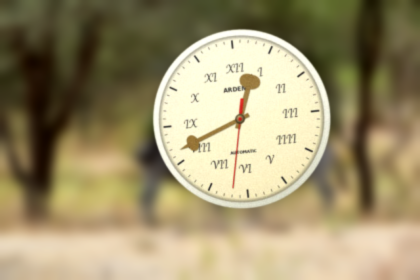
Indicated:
h=12 m=41 s=32
